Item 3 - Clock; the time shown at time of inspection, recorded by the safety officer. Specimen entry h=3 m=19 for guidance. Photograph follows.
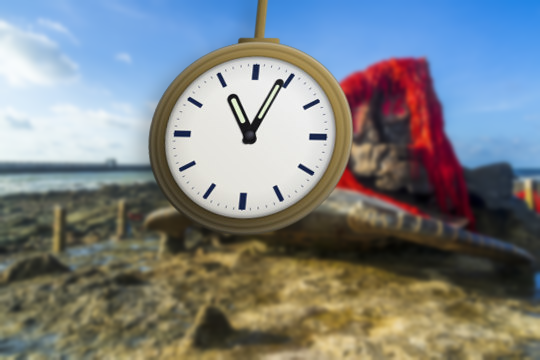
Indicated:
h=11 m=4
